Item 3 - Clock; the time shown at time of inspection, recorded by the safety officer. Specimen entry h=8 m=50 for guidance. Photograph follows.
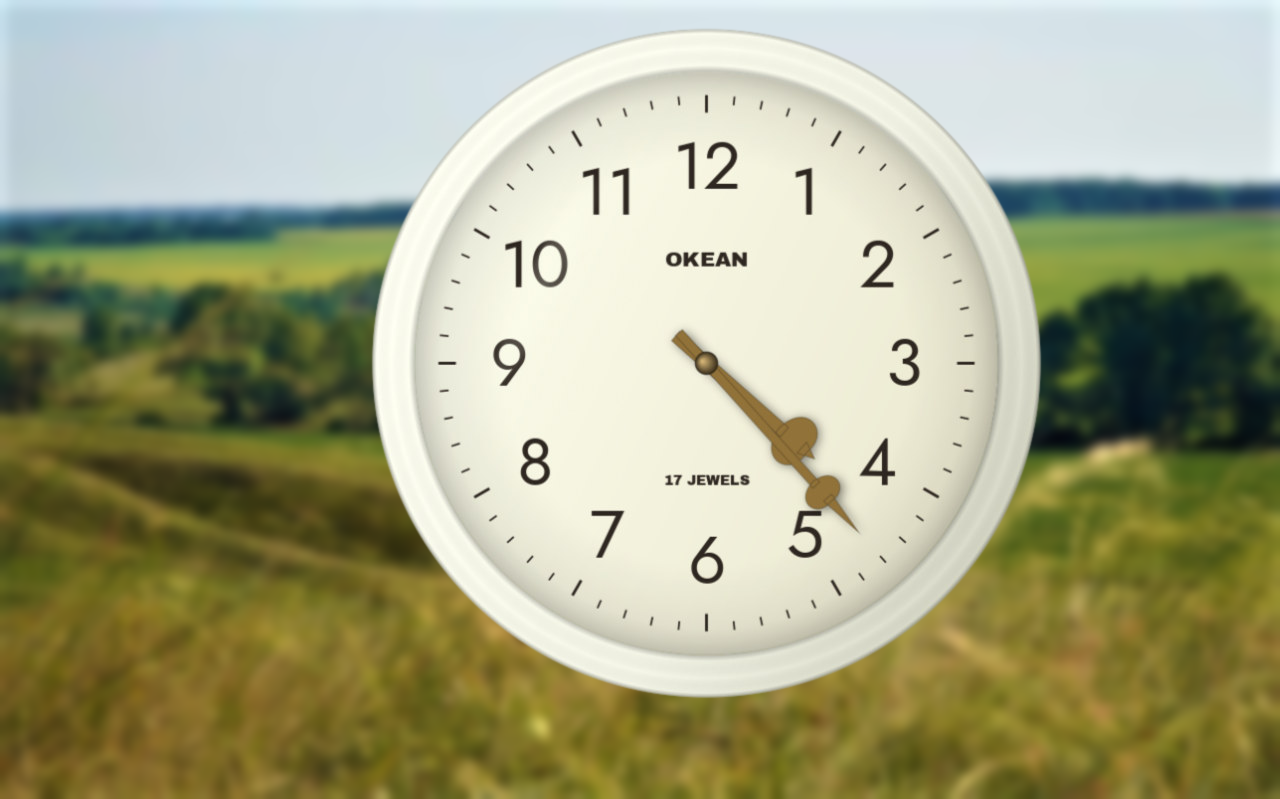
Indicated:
h=4 m=23
